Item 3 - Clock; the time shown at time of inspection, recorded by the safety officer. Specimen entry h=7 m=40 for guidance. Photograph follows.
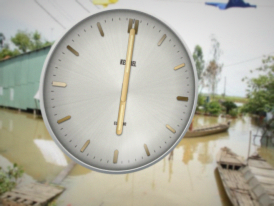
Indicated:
h=6 m=0
